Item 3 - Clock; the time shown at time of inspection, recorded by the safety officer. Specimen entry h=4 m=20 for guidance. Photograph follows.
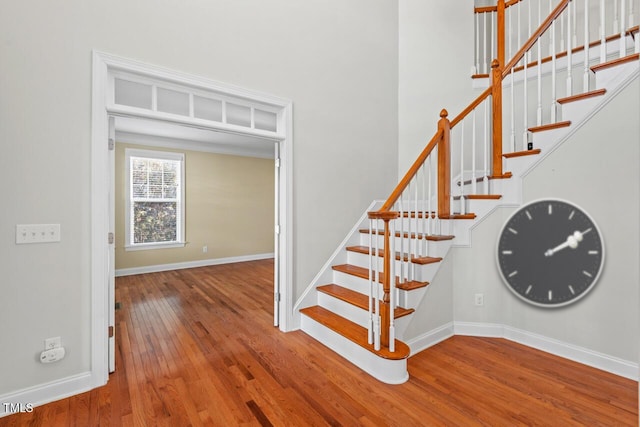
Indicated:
h=2 m=10
